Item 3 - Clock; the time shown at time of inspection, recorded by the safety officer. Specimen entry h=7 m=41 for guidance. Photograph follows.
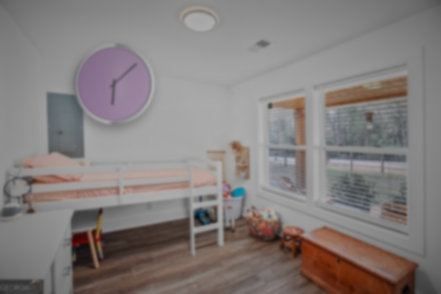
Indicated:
h=6 m=8
